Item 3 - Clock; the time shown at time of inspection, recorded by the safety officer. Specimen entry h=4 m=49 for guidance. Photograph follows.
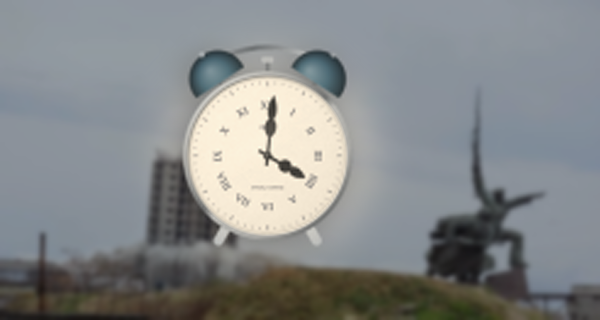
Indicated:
h=4 m=1
